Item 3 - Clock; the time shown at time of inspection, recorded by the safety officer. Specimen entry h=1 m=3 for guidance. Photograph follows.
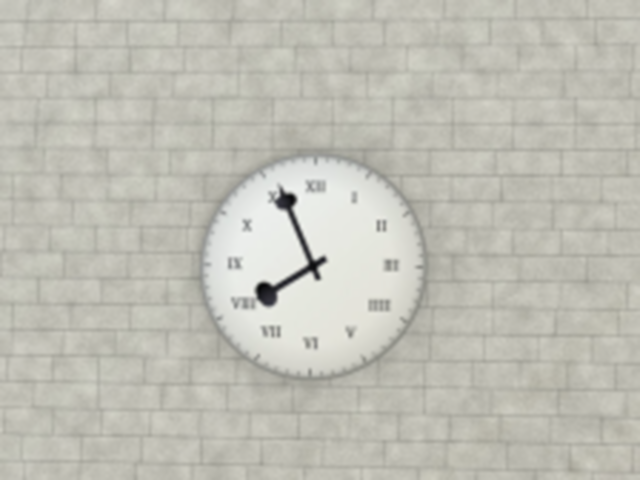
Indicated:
h=7 m=56
